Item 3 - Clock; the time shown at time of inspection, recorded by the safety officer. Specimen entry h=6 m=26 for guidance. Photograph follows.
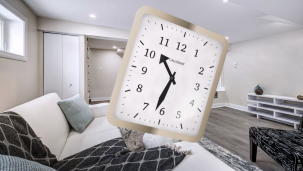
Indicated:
h=10 m=32
